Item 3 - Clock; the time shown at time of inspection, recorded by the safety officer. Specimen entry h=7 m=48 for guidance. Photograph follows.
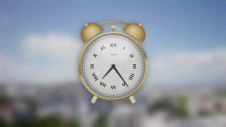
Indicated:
h=7 m=24
